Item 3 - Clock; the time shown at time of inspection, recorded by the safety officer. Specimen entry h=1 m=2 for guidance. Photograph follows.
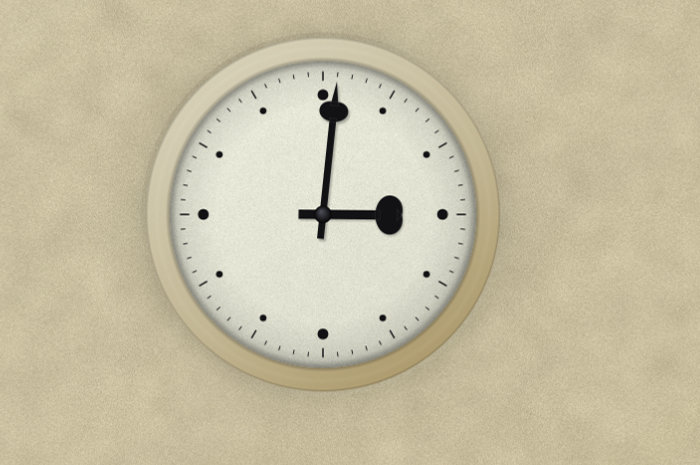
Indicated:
h=3 m=1
